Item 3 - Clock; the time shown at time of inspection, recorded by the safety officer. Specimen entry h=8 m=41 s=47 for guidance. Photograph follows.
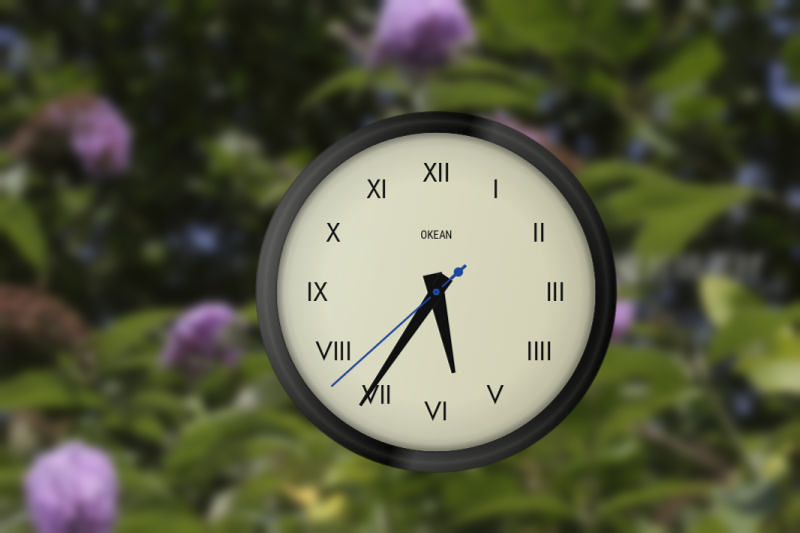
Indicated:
h=5 m=35 s=38
